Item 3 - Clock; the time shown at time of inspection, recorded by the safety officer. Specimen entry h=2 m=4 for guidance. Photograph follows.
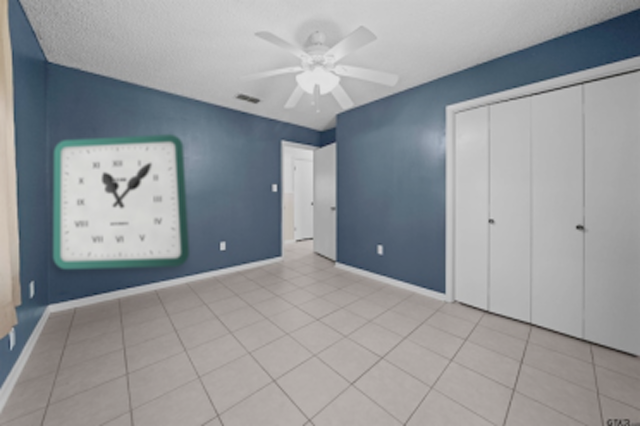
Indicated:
h=11 m=7
